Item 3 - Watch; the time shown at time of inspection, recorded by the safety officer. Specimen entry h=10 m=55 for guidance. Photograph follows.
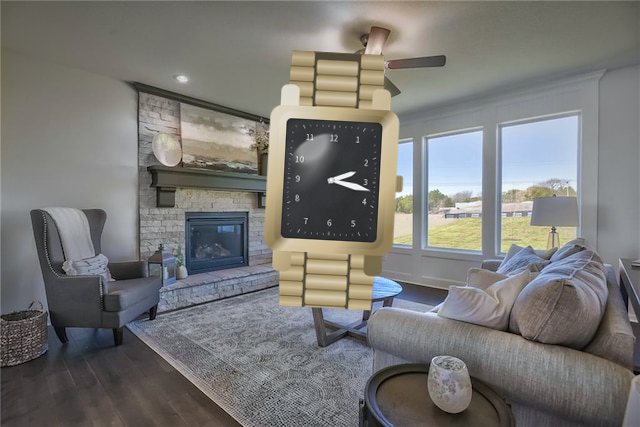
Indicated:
h=2 m=17
